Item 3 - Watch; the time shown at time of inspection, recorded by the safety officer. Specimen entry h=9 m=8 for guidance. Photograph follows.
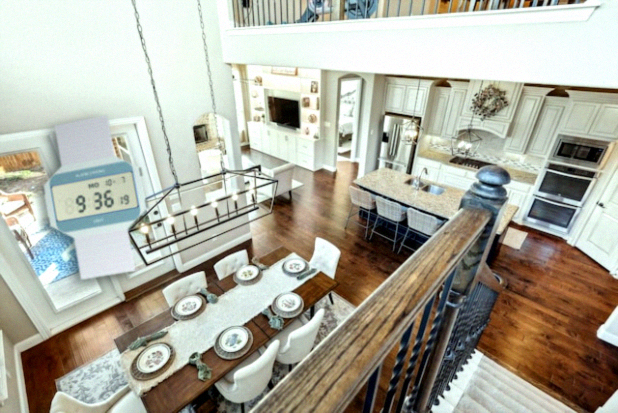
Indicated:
h=9 m=36
